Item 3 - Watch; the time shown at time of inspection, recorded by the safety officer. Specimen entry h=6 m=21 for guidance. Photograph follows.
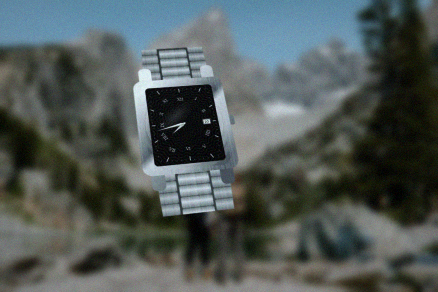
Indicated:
h=7 m=43
